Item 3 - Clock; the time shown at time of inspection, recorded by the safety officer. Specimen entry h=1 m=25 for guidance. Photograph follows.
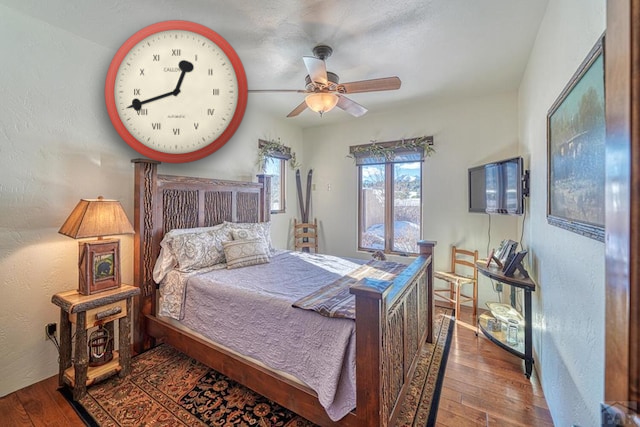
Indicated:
h=12 m=42
